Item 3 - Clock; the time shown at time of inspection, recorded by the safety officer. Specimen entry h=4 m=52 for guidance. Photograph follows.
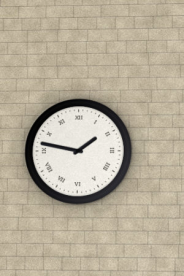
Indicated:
h=1 m=47
